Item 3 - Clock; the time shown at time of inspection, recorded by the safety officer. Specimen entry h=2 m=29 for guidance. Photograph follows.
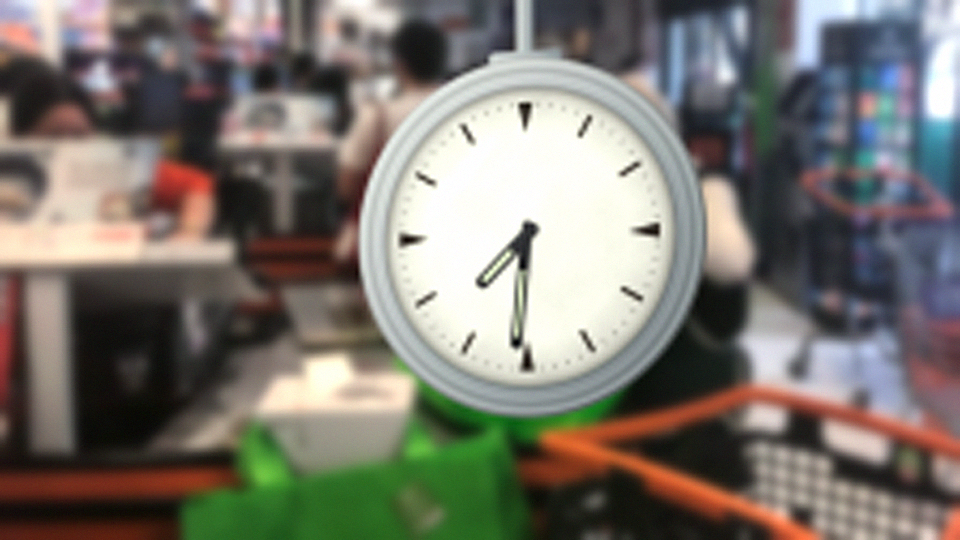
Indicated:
h=7 m=31
